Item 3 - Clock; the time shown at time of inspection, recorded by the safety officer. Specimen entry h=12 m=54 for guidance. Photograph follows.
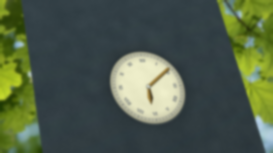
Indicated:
h=6 m=9
